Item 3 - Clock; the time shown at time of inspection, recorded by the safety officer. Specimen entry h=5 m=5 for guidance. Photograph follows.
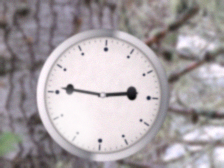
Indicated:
h=2 m=46
